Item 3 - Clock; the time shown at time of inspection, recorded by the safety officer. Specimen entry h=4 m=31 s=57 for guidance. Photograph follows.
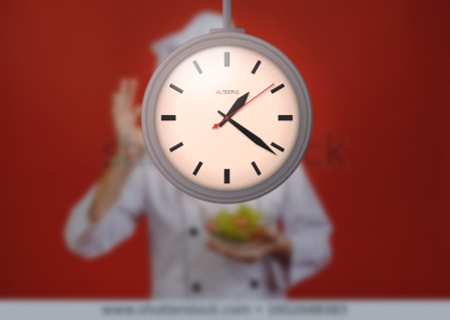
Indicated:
h=1 m=21 s=9
